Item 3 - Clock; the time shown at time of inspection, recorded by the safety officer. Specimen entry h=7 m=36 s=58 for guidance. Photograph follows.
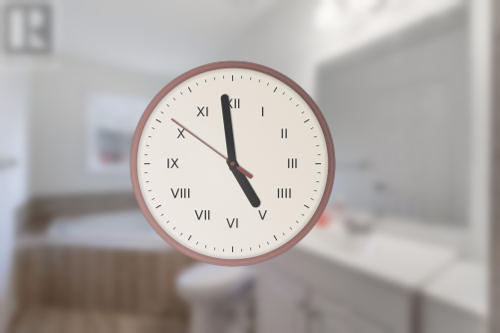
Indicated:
h=4 m=58 s=51
